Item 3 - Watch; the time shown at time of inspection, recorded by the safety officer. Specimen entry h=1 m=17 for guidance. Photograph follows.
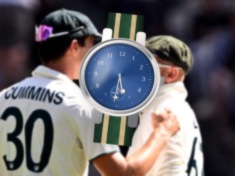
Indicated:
h=5 m=31
